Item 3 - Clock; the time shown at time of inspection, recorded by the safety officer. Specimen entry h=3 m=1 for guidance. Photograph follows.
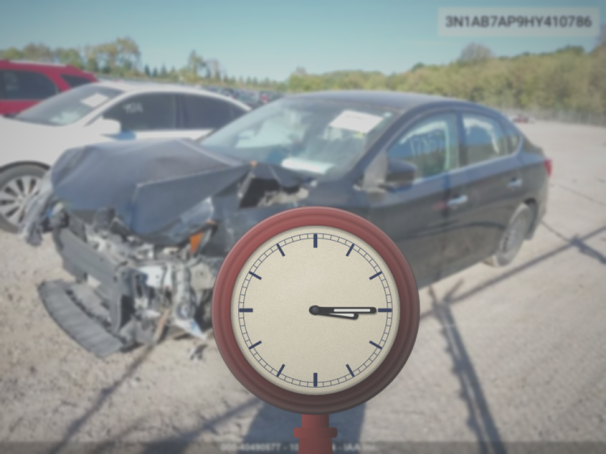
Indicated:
h=3 m=15
